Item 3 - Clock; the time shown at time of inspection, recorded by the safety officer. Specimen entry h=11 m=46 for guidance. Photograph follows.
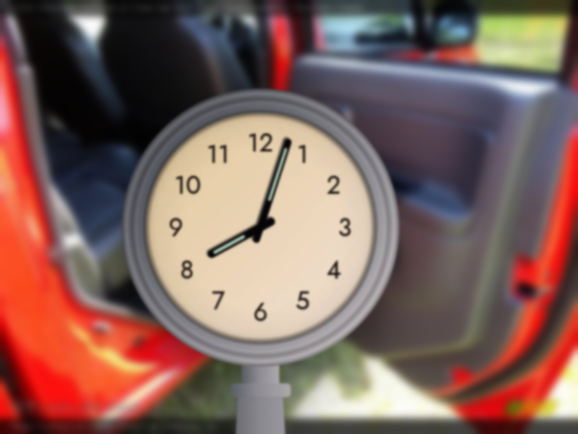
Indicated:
h=8 m=3
